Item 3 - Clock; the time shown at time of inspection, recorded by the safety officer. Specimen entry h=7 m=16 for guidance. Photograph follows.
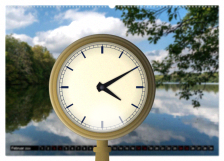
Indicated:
h=4 m=10
